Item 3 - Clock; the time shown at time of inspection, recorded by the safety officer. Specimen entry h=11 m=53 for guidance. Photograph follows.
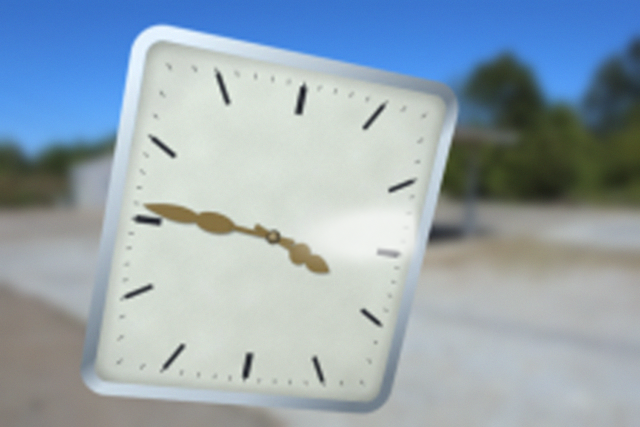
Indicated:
h=3 m=46
